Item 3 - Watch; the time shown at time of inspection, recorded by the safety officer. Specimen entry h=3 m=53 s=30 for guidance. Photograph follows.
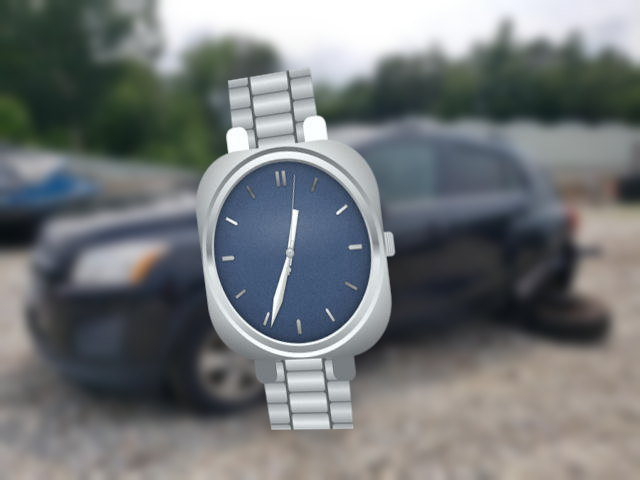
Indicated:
h=12 m=34 s=2
